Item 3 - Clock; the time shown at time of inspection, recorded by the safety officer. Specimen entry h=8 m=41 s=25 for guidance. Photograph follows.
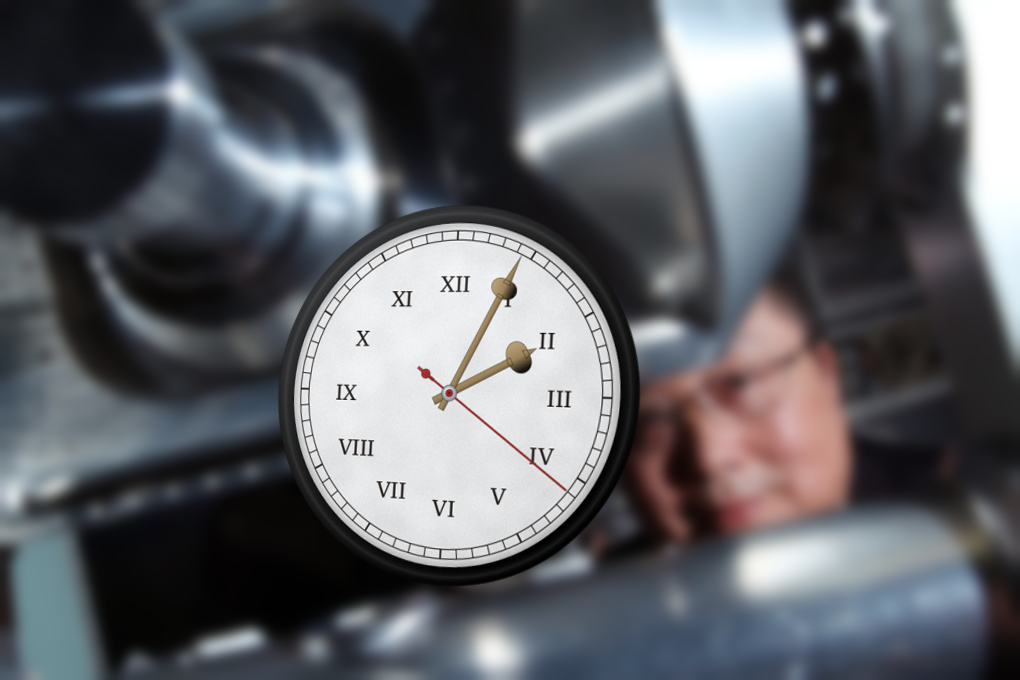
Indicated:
h=2 m=4 s=21
